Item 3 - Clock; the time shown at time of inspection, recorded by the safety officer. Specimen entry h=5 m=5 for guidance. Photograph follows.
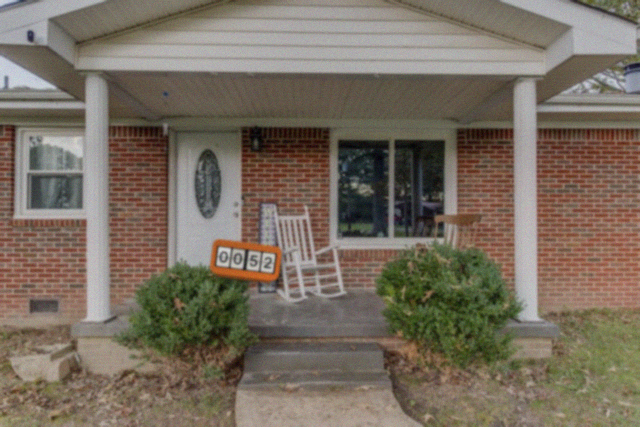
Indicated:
h=0 m=52
